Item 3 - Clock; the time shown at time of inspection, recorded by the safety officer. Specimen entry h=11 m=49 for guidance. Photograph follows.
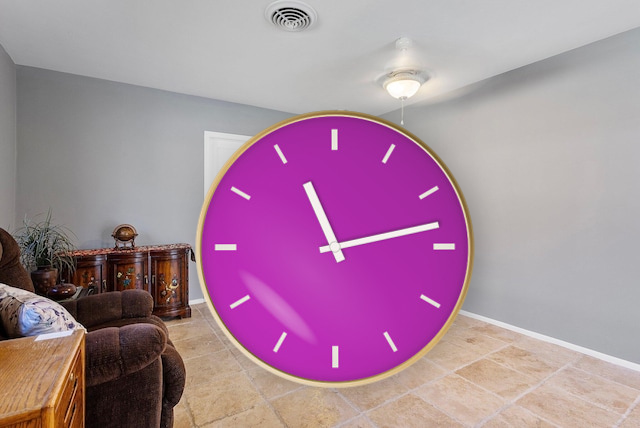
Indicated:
h=11 m=13
